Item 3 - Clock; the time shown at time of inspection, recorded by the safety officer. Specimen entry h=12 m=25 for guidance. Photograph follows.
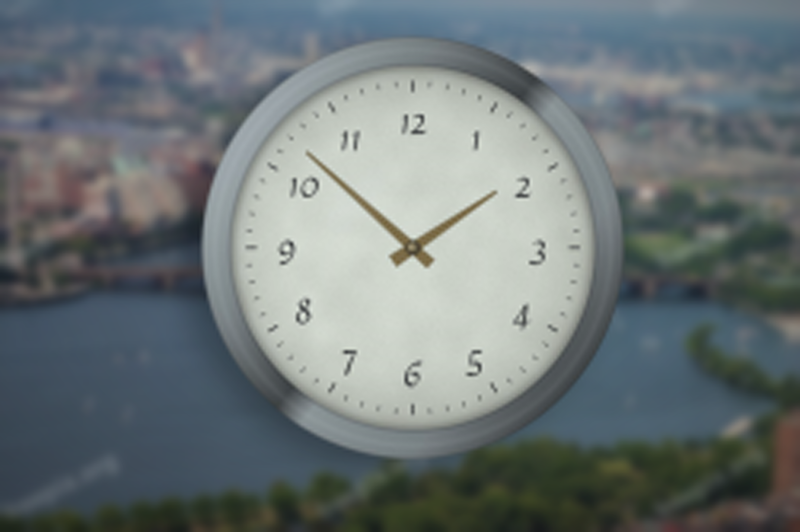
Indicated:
h=1 m=52
